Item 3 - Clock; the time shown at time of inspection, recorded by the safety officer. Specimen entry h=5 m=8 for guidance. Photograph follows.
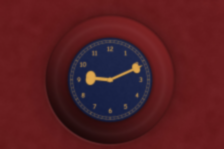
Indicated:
h=9 m=11
